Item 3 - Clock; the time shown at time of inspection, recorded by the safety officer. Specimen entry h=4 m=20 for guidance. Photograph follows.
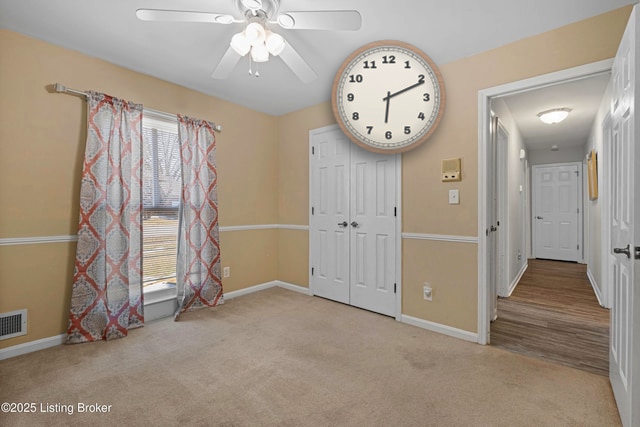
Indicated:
h=6 m=11
